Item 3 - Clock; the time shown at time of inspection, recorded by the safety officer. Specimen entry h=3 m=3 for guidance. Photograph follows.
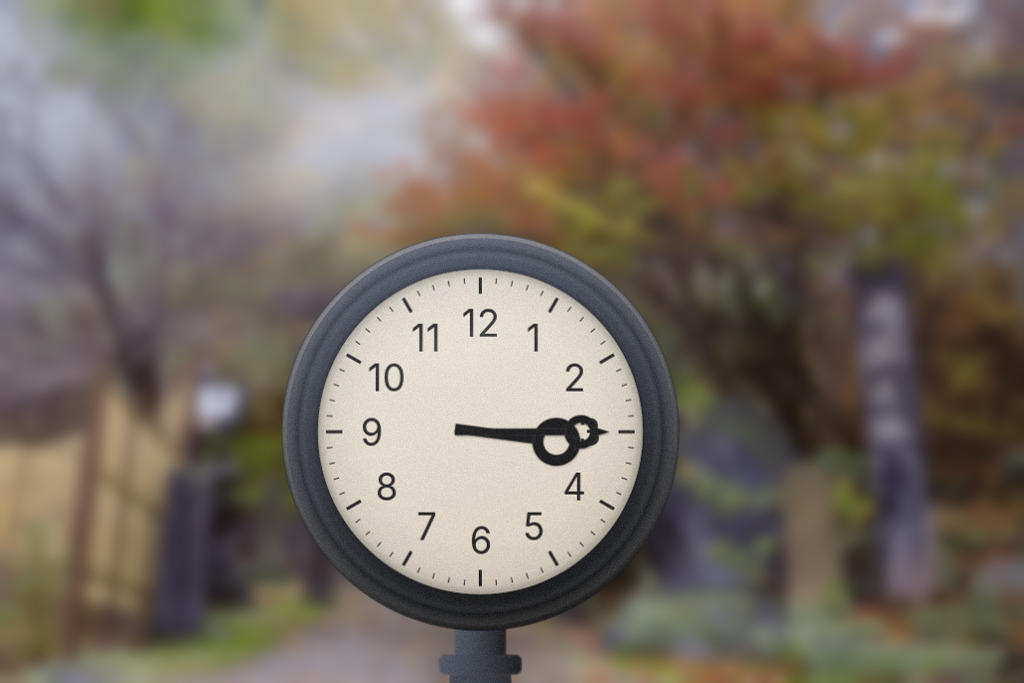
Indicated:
h=3 m=15
